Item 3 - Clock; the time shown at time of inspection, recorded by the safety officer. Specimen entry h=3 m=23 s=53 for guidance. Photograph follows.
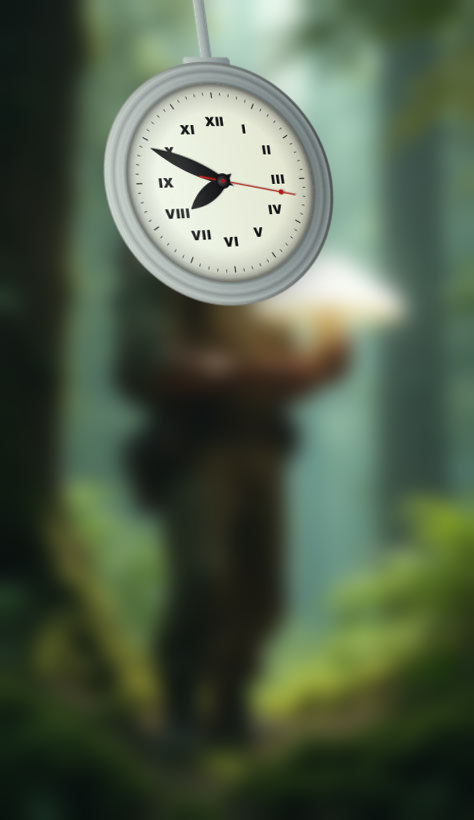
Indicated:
h=7 m=49 s=17
